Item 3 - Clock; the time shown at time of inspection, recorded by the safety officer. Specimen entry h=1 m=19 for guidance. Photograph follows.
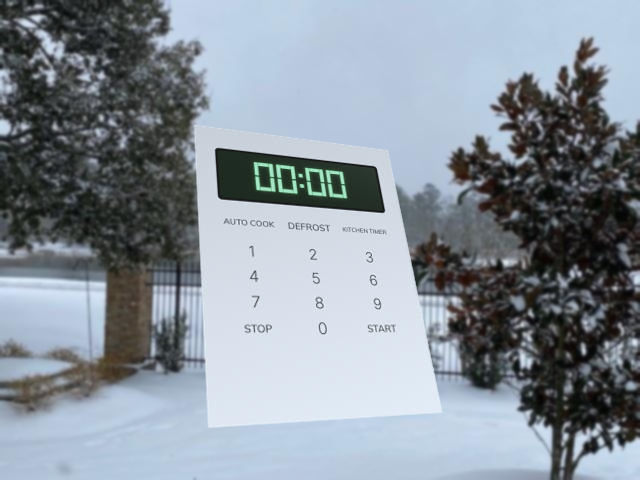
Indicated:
h=0 m=0
